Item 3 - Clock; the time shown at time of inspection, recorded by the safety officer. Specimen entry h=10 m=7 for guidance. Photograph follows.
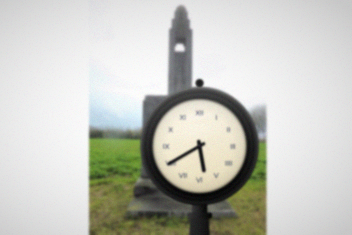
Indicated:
h=5 m=40
